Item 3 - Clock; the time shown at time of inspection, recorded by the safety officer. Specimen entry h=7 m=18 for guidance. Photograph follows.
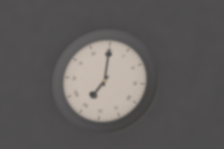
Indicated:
h=7 m=0
